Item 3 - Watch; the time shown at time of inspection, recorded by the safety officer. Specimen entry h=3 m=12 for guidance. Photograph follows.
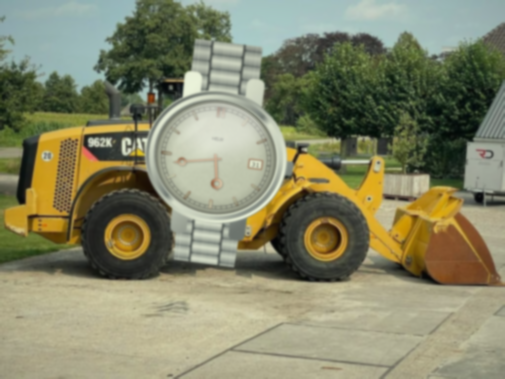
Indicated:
h=5 m=43
